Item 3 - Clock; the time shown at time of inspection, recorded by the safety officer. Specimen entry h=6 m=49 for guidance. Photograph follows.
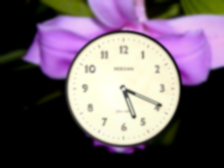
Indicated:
h=5 m=19
